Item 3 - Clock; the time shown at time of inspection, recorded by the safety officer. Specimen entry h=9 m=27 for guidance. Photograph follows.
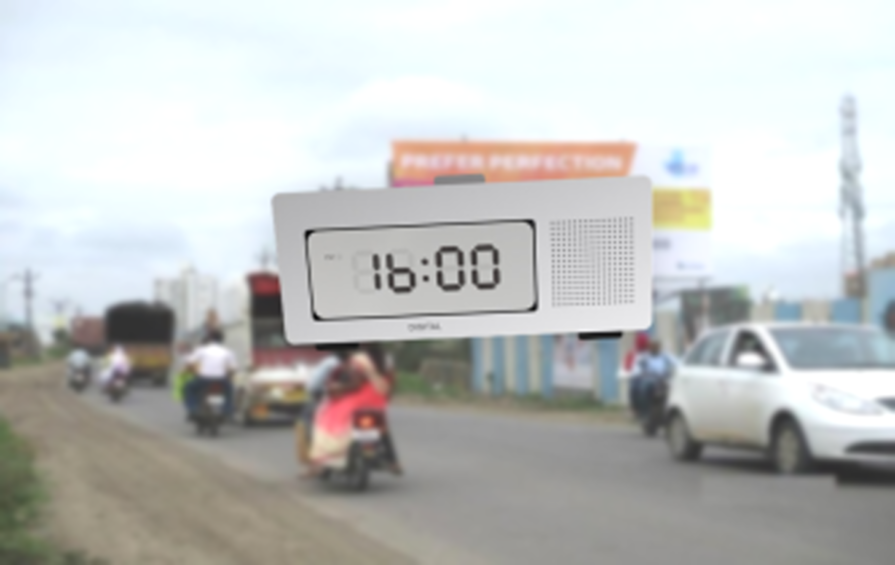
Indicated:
h=16 m=0
